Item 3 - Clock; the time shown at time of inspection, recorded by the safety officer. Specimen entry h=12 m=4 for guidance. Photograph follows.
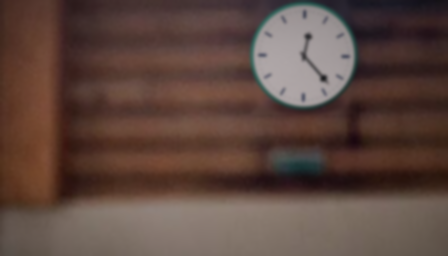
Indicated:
h=12 m=23
